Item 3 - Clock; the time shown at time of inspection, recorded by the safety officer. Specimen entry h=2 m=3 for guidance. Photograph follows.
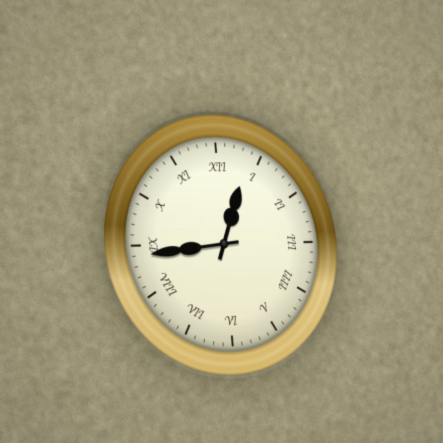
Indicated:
h=12 m=44
